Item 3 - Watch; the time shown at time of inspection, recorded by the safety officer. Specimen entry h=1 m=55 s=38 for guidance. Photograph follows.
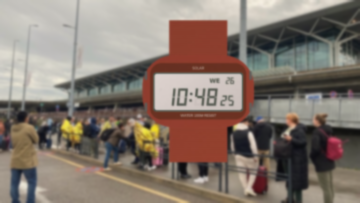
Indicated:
h=10 m=48 s=25
